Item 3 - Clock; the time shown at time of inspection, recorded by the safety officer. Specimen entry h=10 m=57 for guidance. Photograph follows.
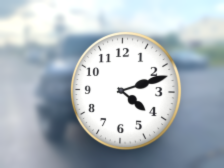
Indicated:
h=4 m=12
